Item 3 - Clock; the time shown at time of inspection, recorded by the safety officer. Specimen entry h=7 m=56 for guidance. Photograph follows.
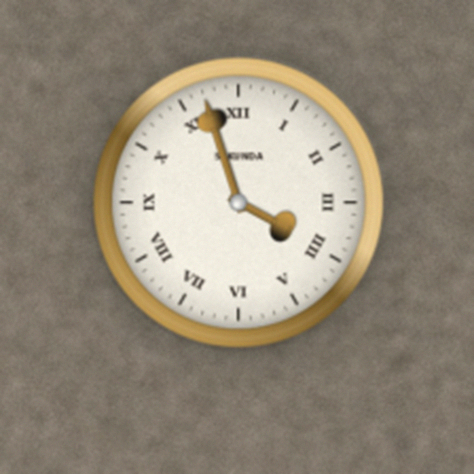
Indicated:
h=3 m=57
